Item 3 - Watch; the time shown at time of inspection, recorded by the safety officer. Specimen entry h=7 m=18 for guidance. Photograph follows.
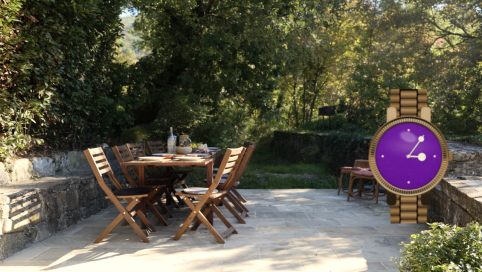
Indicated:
h=3 m=6
